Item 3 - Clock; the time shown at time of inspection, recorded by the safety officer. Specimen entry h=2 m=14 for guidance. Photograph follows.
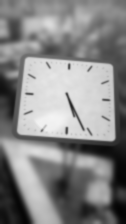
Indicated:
h=5 m=26
